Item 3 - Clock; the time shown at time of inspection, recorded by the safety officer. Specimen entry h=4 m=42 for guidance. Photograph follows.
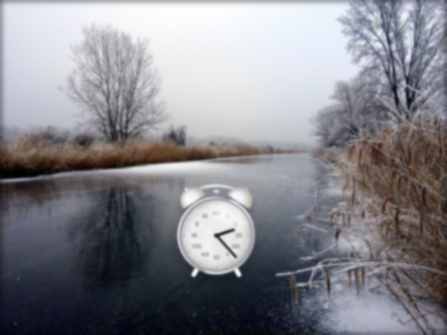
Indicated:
h=2 m=23
